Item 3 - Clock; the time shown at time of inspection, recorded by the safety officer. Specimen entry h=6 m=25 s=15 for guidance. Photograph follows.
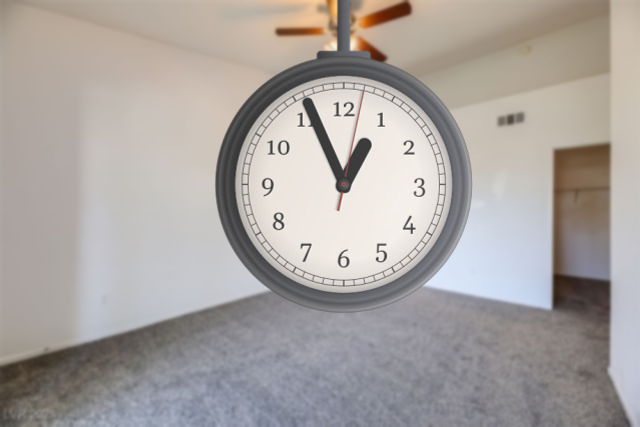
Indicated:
h=12 m=56 s=2
